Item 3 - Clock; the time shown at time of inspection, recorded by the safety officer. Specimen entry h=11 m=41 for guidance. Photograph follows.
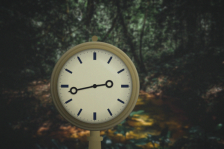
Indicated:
h=2 m=43
